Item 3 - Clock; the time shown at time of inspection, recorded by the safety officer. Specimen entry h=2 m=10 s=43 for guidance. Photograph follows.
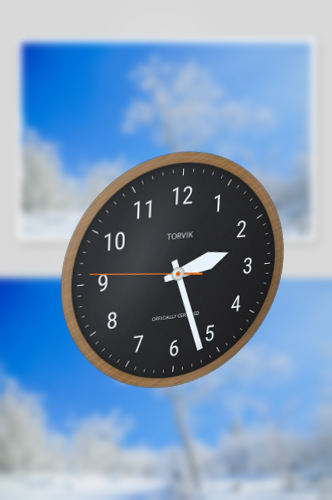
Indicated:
h=2 m=26 s=46
